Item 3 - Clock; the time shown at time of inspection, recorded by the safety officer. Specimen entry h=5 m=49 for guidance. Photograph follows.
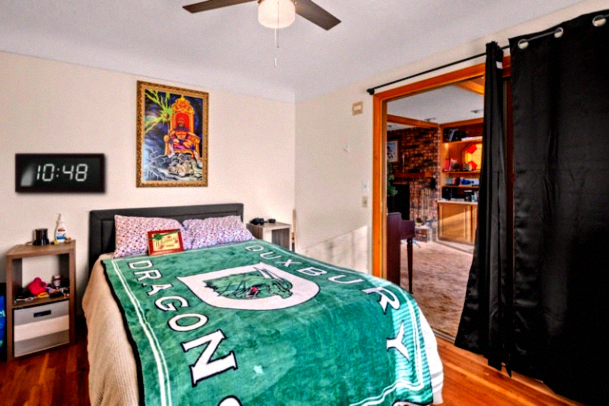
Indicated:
h=10 m=48
